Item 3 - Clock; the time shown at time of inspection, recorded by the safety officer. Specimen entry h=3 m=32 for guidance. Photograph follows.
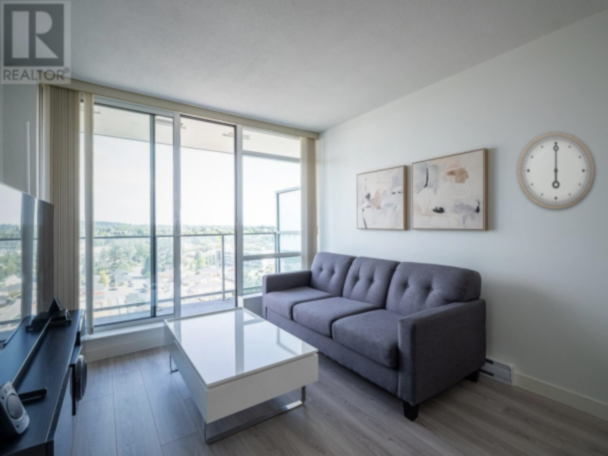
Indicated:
h=6 m=0
